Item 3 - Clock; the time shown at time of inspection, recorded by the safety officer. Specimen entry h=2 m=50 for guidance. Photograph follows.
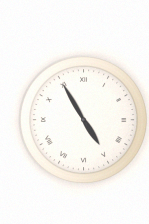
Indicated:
h=4 m=55
